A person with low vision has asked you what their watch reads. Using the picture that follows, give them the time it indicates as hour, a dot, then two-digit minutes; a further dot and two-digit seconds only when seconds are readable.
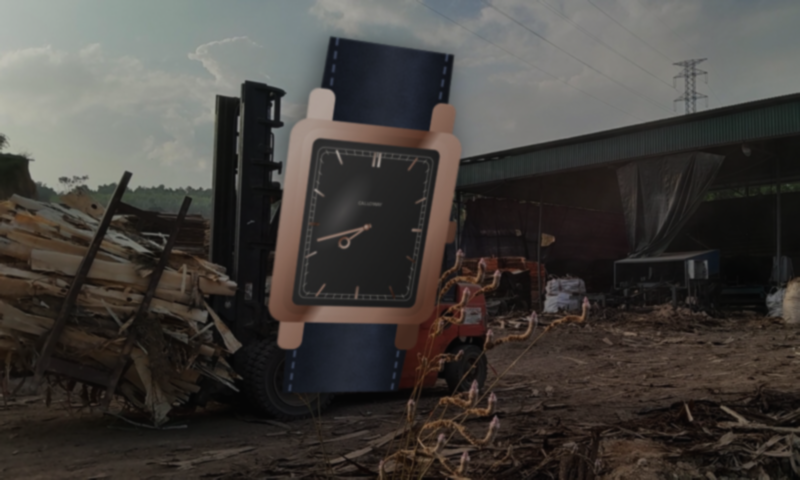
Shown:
7.42
